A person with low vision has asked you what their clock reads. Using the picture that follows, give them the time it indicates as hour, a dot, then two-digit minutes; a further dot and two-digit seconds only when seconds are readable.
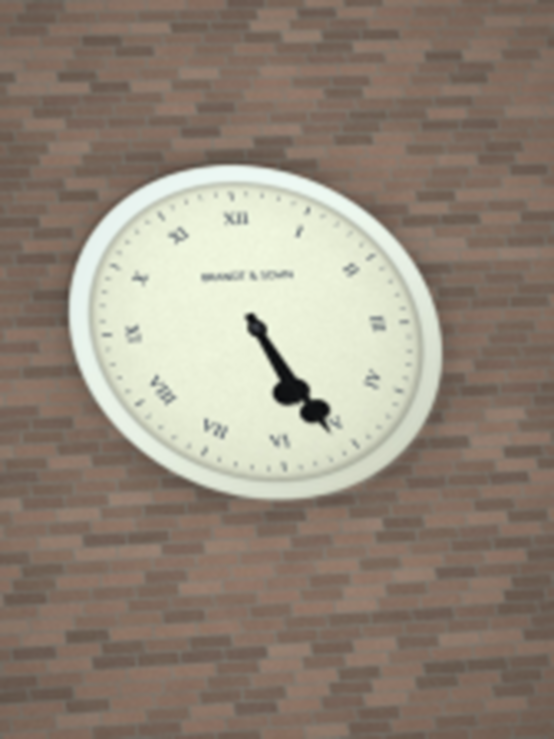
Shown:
5.26
